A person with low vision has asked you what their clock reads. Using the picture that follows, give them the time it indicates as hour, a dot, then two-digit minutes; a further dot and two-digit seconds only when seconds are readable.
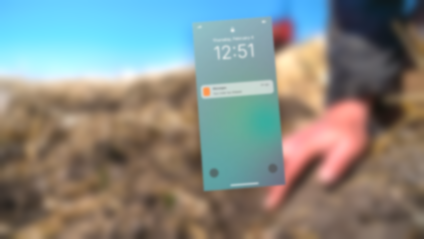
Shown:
12.51
